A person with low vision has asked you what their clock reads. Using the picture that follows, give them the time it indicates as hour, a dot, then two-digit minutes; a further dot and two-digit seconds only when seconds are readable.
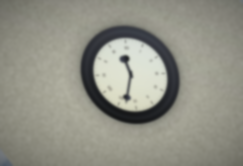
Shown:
11.33
